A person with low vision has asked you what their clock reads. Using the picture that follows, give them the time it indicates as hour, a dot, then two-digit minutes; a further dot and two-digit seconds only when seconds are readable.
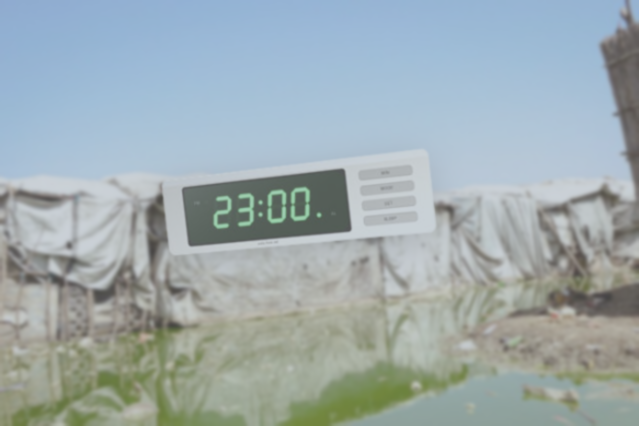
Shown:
23.00
